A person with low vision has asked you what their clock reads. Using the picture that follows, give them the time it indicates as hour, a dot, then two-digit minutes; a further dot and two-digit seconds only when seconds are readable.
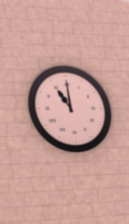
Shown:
11.00
